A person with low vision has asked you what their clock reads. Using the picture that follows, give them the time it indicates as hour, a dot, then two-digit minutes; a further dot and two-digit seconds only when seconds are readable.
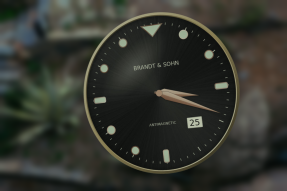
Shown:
3.19
